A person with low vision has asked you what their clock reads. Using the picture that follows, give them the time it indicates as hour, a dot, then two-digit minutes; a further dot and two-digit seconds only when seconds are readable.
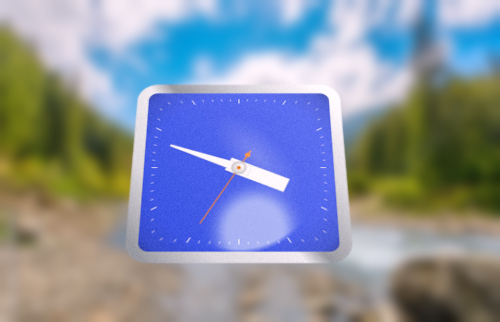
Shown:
3.48.35
